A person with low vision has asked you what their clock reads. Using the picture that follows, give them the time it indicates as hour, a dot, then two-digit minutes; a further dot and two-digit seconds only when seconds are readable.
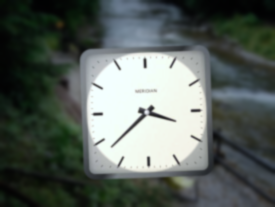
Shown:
3.38
